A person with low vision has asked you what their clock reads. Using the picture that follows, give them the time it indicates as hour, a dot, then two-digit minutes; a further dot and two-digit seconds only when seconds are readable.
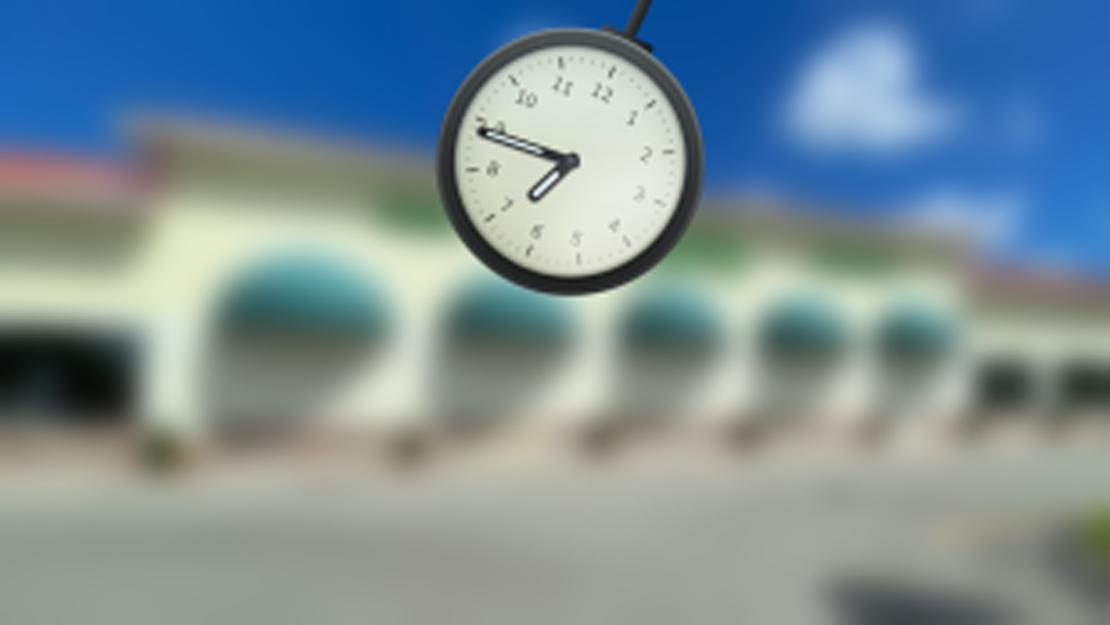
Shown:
6.44
